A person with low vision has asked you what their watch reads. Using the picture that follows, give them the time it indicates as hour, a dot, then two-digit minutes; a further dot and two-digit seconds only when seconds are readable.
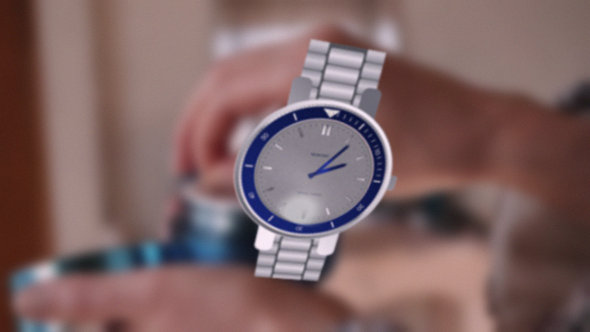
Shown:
2.06
